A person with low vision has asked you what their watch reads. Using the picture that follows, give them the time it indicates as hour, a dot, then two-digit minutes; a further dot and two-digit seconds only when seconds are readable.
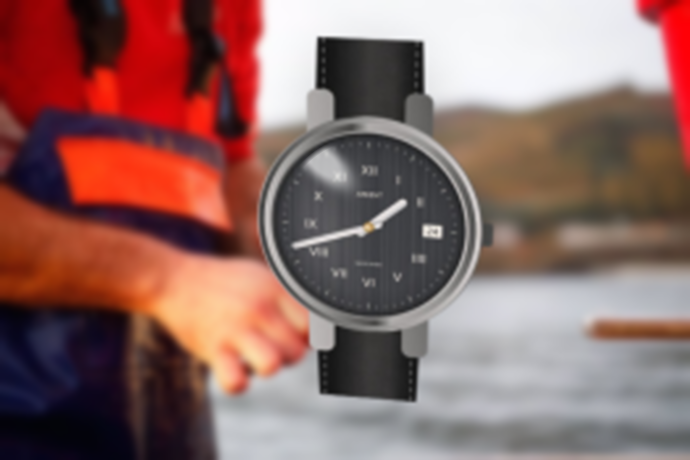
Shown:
1.42
